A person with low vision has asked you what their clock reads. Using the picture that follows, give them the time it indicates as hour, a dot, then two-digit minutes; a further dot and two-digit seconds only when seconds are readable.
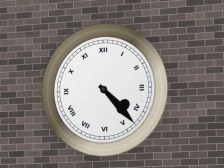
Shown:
4.23
